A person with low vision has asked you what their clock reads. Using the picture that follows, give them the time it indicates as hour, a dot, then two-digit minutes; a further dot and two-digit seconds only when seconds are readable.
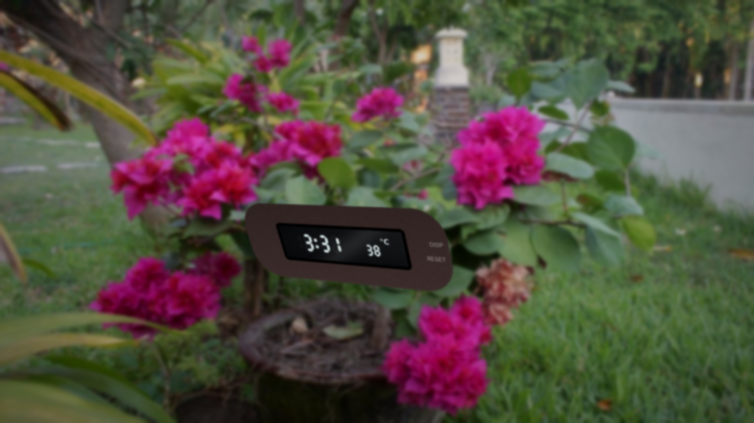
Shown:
3.31
